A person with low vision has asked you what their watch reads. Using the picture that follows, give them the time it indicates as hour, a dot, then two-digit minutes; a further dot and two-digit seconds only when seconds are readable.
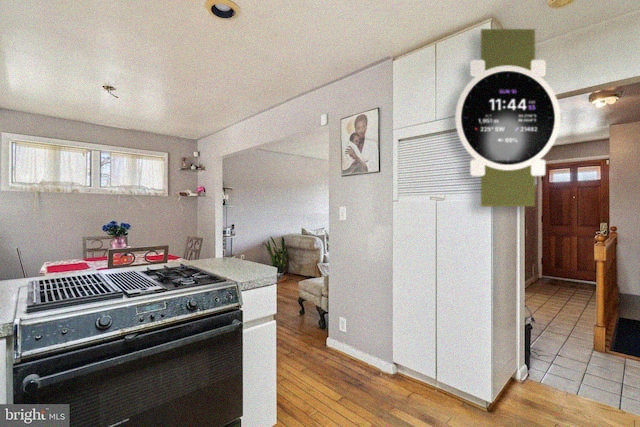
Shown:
11.44
